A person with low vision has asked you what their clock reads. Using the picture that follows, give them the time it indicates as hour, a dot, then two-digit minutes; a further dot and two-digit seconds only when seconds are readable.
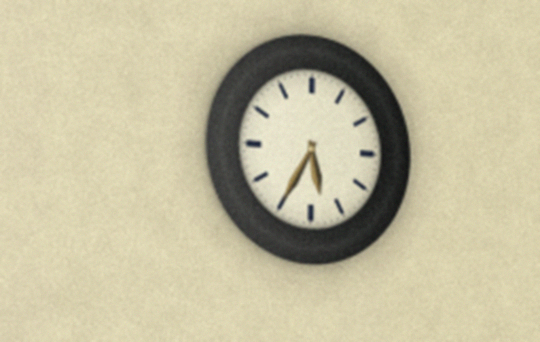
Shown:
5.35
